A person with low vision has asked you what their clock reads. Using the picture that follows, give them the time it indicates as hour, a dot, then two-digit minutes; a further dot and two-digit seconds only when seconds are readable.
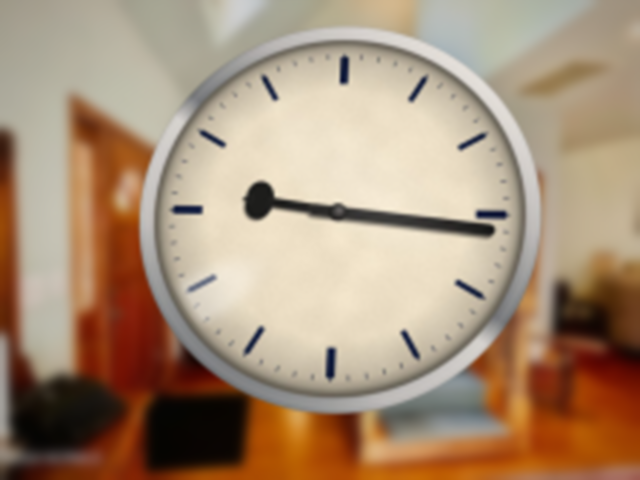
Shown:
9.16
